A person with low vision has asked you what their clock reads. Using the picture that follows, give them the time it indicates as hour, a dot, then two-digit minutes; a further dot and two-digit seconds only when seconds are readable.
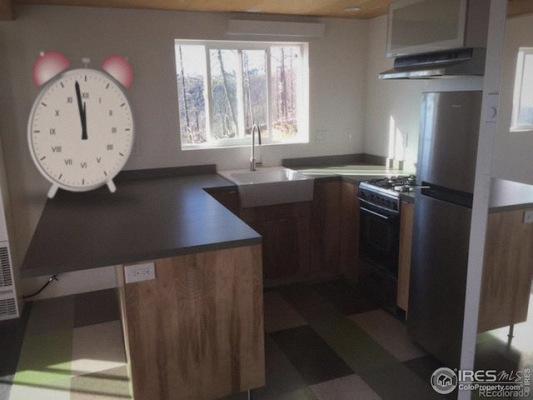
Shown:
11.58
